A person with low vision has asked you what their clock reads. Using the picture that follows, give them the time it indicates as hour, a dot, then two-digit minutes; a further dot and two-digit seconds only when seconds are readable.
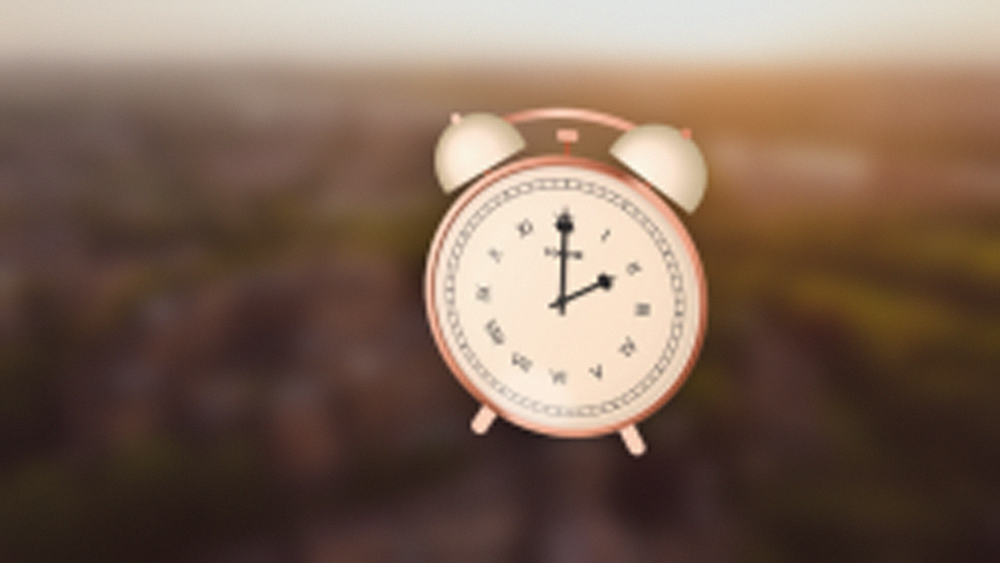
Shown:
2.00
